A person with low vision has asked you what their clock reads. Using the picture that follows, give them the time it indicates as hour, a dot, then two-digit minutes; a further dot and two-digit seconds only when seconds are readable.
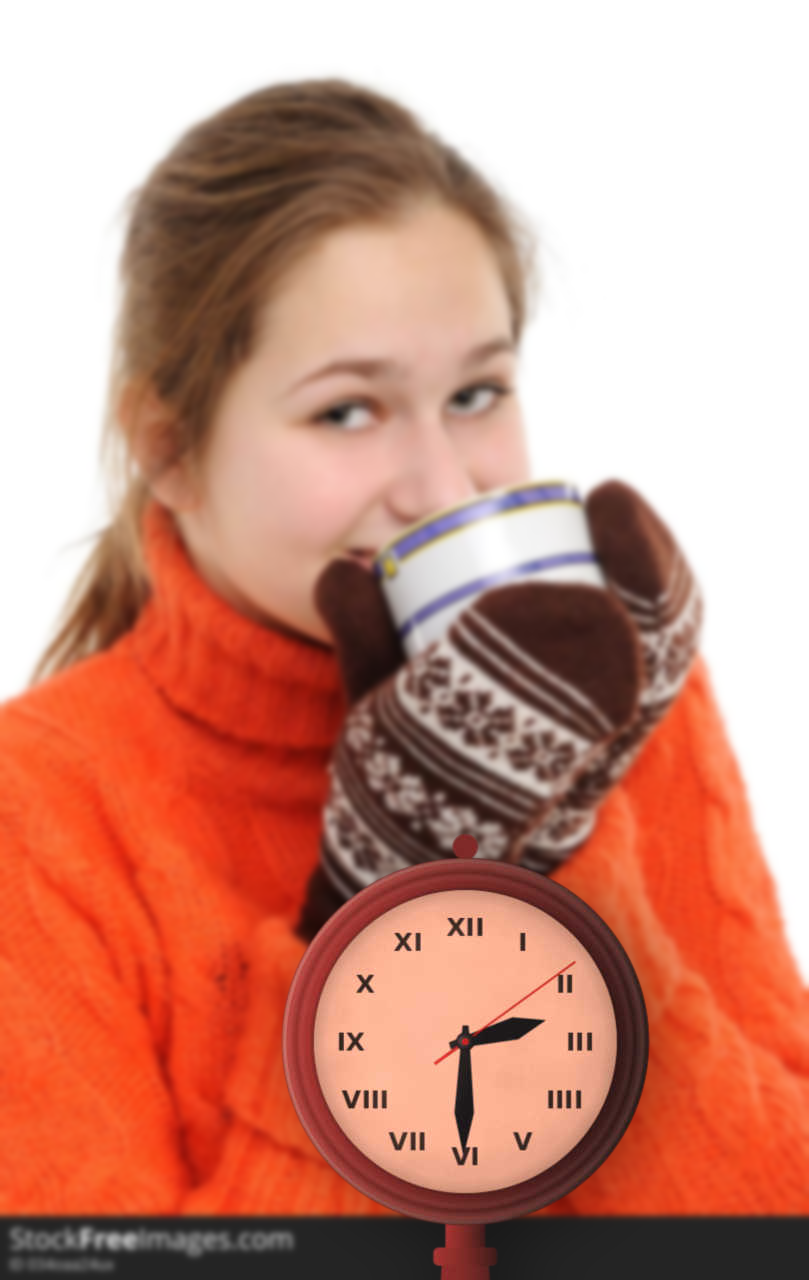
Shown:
2.30.09
